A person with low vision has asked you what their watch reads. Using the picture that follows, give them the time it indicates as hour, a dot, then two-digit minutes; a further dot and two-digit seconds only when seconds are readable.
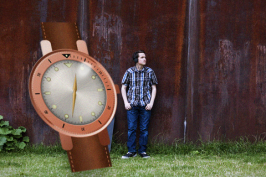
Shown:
12.33
